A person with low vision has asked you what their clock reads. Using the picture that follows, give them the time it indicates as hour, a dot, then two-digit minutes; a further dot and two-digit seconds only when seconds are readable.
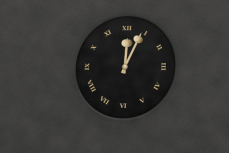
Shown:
12.04
